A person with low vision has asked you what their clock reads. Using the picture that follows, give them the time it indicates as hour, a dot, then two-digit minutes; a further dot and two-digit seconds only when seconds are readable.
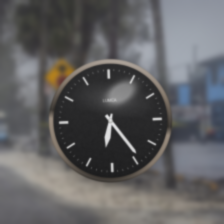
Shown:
6.24
